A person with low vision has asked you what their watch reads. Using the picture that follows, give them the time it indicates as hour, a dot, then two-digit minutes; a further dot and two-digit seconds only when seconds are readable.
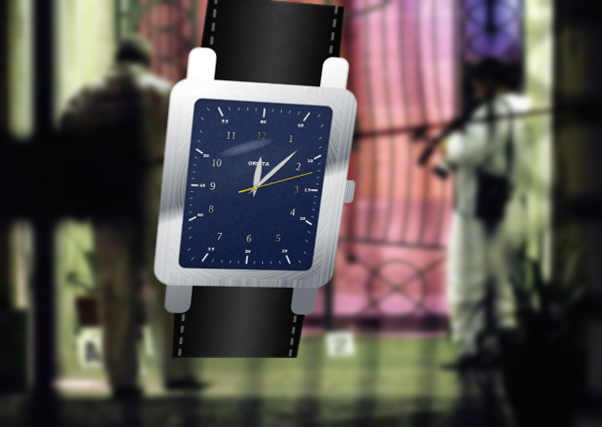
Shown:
12.07.12
